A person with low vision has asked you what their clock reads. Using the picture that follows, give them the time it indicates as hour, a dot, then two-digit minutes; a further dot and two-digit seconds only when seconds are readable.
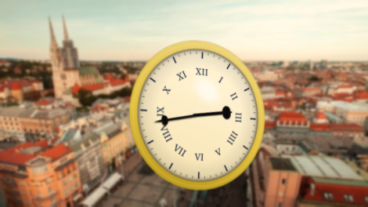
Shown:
2.43
